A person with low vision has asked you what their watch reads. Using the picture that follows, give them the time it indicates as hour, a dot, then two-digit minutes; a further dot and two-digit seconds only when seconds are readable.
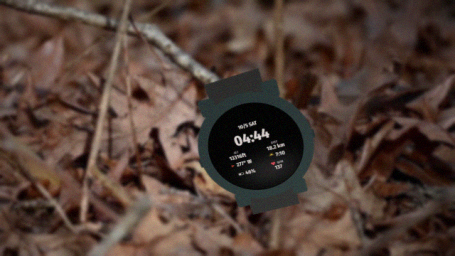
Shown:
4.44
